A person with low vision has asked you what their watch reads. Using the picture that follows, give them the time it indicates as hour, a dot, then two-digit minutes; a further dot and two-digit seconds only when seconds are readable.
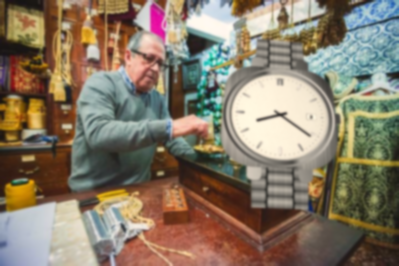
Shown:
8.21
